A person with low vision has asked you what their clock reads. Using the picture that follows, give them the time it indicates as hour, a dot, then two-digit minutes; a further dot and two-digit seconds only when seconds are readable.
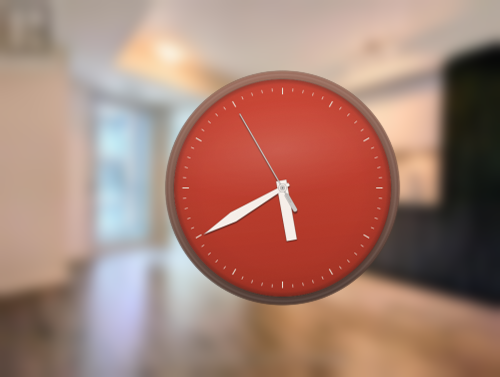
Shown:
5.39.55
